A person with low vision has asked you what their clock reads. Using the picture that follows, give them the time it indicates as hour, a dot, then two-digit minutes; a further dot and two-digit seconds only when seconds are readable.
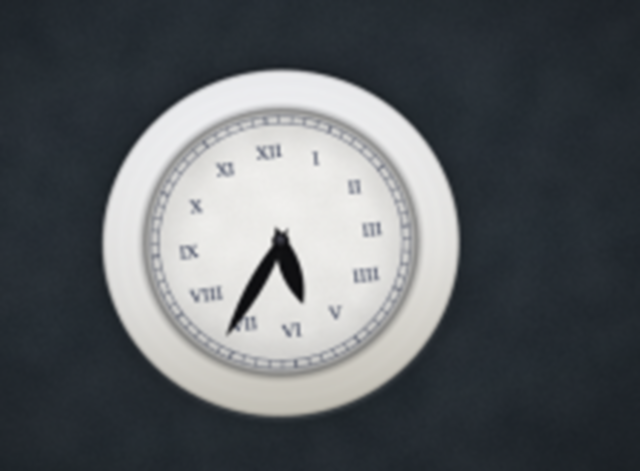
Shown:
5.36
